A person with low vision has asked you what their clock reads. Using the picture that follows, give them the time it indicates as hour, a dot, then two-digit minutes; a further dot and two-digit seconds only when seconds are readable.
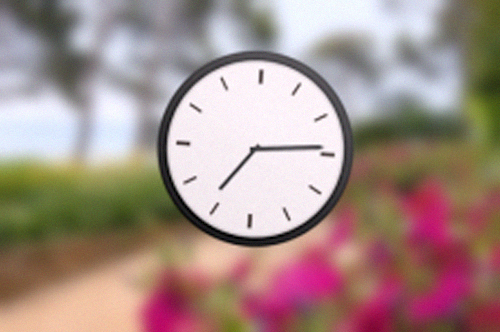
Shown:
7.14
